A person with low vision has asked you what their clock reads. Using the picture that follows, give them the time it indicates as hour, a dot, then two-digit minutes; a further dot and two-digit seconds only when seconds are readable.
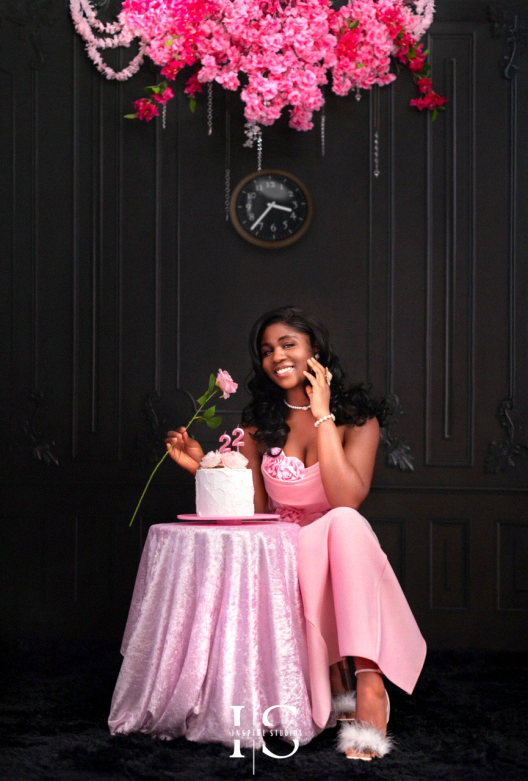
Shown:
3.37
